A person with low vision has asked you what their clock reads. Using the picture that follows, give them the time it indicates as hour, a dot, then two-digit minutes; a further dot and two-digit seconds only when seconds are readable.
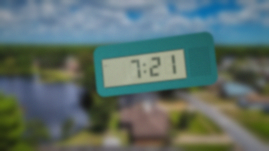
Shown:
7.21
